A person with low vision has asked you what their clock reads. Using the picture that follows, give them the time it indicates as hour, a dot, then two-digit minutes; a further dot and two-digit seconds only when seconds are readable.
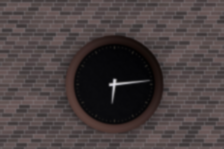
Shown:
6.14
